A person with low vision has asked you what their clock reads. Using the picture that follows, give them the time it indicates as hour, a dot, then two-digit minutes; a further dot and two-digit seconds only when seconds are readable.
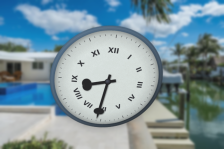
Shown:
8.31
